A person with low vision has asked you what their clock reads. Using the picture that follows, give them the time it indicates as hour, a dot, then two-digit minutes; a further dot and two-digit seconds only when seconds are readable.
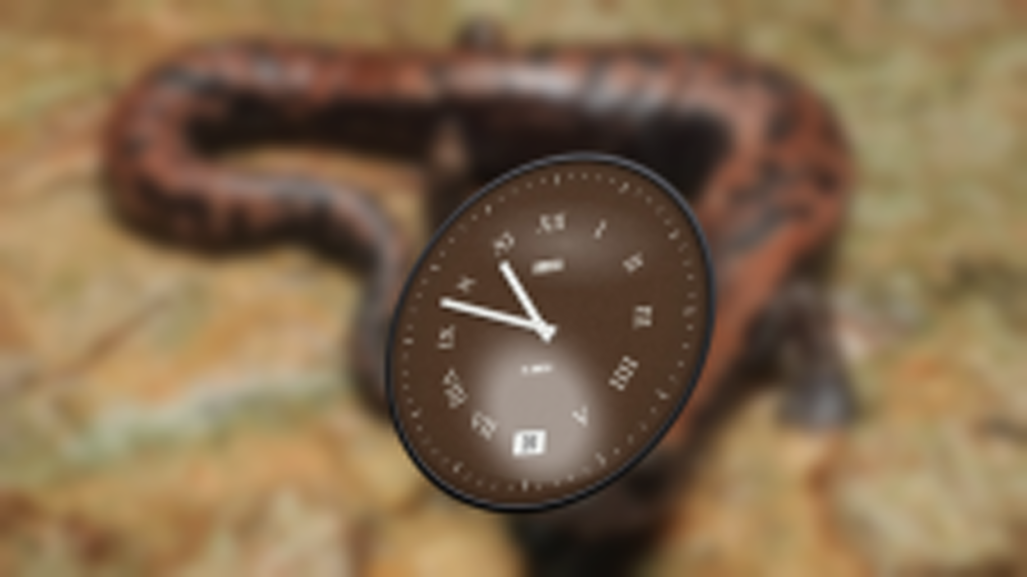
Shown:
10.48
